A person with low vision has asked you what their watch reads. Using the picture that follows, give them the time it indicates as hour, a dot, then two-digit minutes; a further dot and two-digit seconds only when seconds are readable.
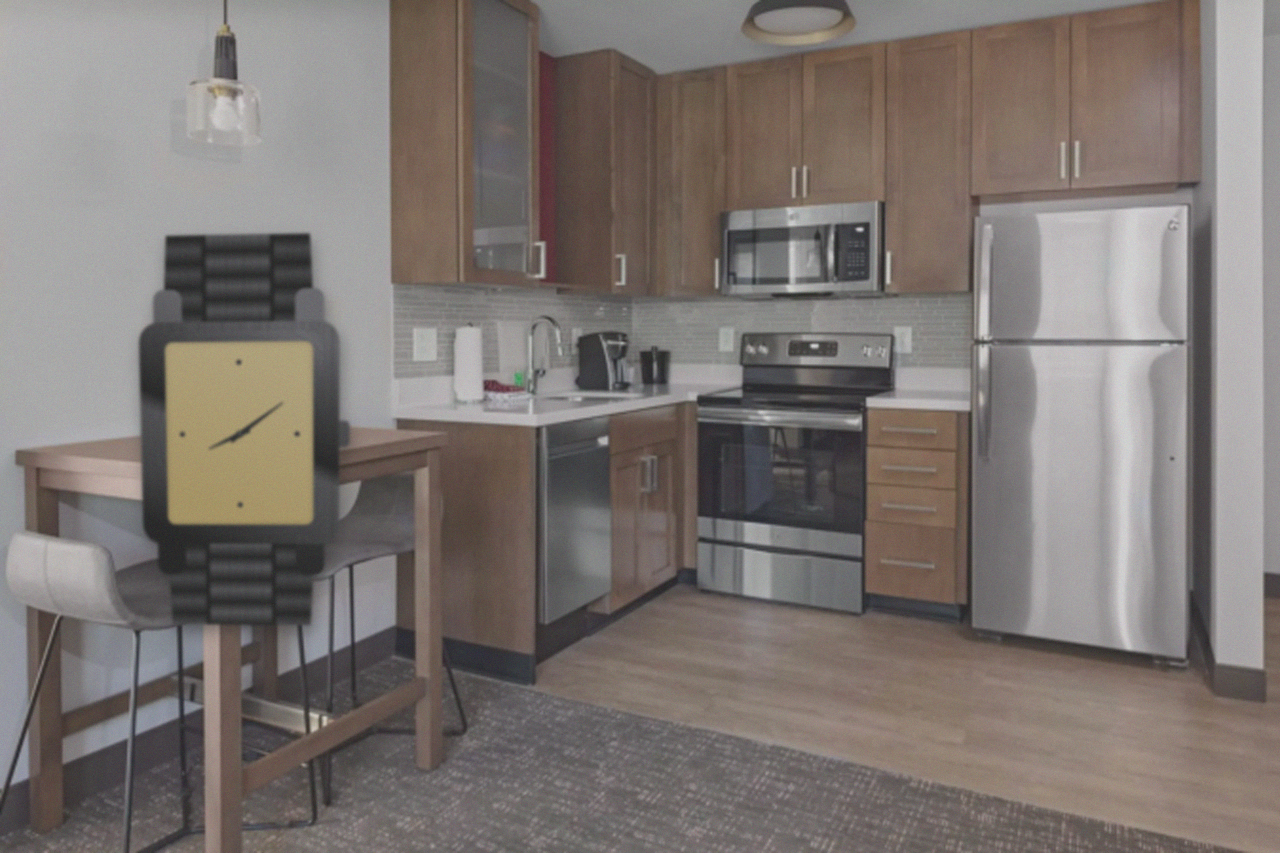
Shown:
8.09
